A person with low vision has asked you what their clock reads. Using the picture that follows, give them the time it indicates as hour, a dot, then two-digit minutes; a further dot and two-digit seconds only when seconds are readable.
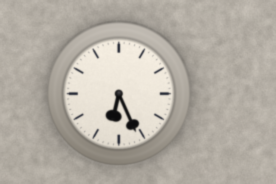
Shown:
6.26
